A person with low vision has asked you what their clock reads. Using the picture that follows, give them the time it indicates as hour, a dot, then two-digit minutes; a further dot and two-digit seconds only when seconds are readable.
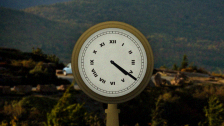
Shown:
4.21
